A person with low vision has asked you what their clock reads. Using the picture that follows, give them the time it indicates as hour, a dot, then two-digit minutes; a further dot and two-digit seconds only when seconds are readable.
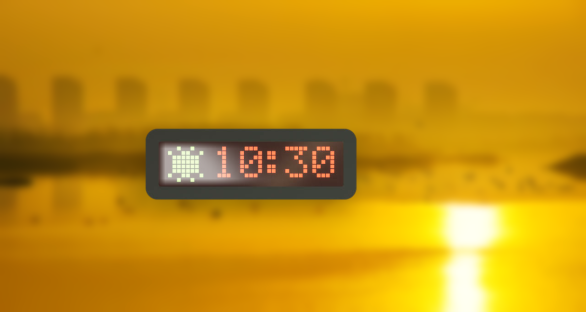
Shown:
10.30
